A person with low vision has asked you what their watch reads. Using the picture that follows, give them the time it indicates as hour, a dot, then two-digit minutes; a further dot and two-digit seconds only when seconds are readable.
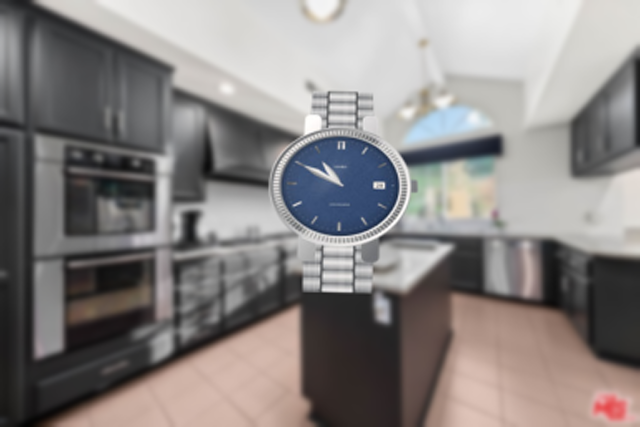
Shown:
10.50
